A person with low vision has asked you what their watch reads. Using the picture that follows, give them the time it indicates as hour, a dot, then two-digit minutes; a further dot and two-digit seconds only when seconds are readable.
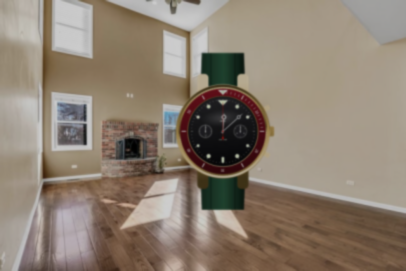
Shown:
12.08
